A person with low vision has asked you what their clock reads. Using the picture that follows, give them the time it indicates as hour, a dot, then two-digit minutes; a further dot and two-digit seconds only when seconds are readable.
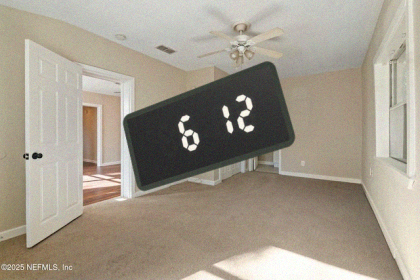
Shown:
6.12
